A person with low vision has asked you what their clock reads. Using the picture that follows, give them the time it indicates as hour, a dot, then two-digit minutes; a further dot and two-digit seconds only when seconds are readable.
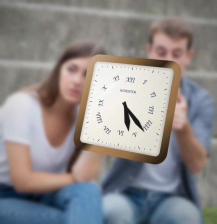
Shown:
5.22
